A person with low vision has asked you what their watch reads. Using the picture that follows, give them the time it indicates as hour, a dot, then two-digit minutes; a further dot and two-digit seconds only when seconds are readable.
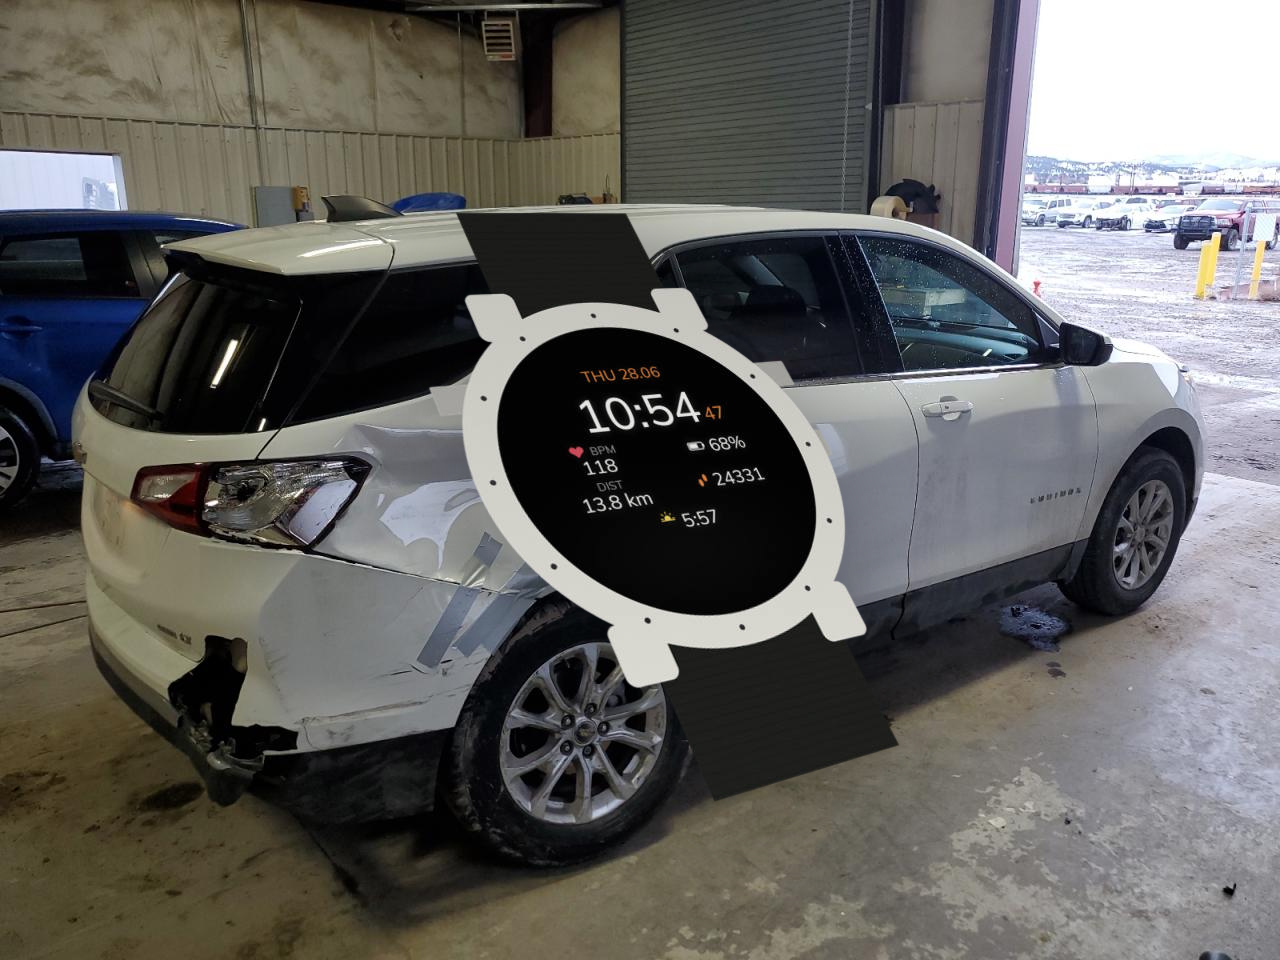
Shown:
10.54.47
